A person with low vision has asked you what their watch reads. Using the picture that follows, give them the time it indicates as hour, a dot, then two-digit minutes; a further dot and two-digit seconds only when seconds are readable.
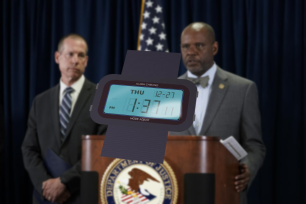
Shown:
1.37.11
